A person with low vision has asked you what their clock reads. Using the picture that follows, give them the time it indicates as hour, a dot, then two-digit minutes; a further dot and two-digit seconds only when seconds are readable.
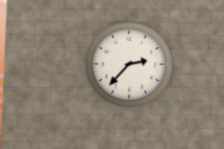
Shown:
2.37
